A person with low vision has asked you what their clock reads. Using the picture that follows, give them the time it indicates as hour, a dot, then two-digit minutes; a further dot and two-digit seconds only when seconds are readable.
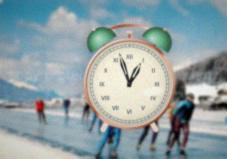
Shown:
12.57
